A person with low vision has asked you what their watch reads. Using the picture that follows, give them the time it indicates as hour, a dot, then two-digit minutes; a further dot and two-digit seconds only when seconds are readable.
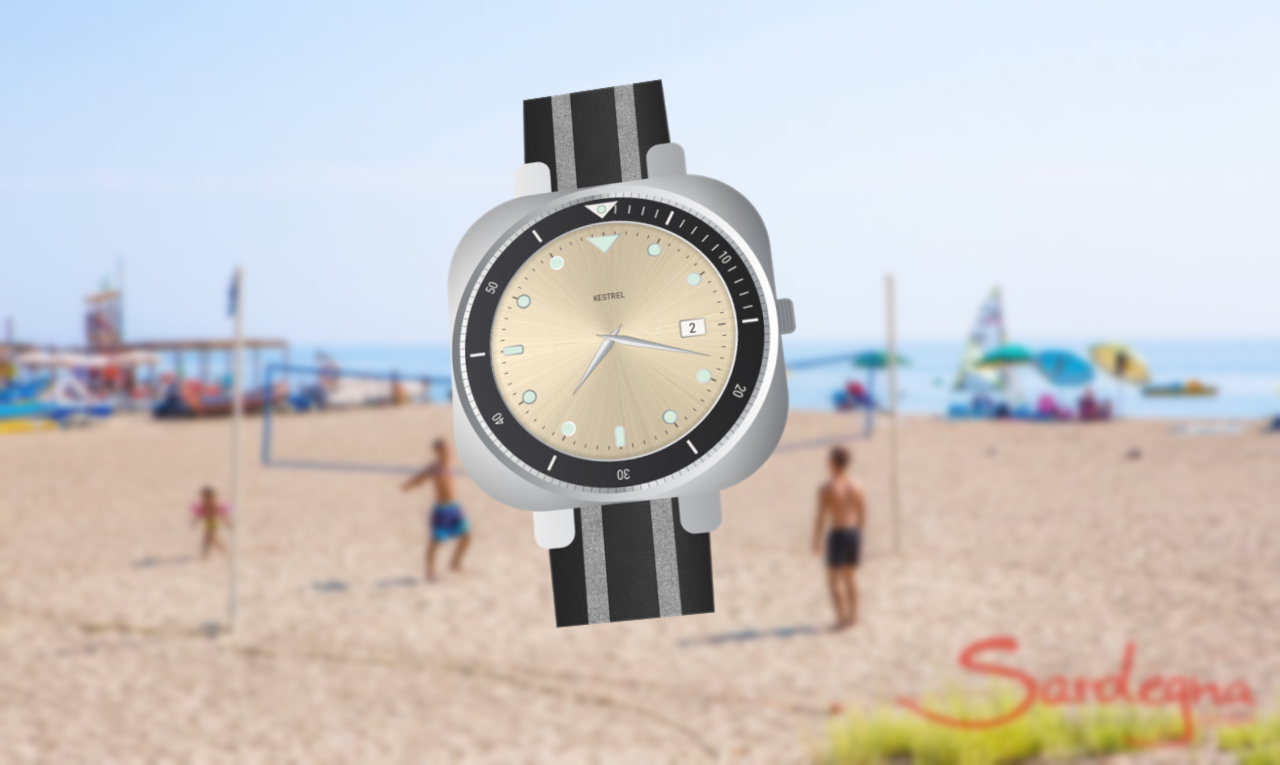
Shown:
7.18
